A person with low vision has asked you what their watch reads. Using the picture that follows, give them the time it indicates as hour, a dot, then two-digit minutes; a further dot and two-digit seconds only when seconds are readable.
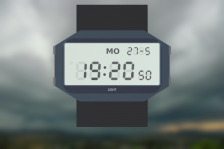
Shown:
19.20.50
